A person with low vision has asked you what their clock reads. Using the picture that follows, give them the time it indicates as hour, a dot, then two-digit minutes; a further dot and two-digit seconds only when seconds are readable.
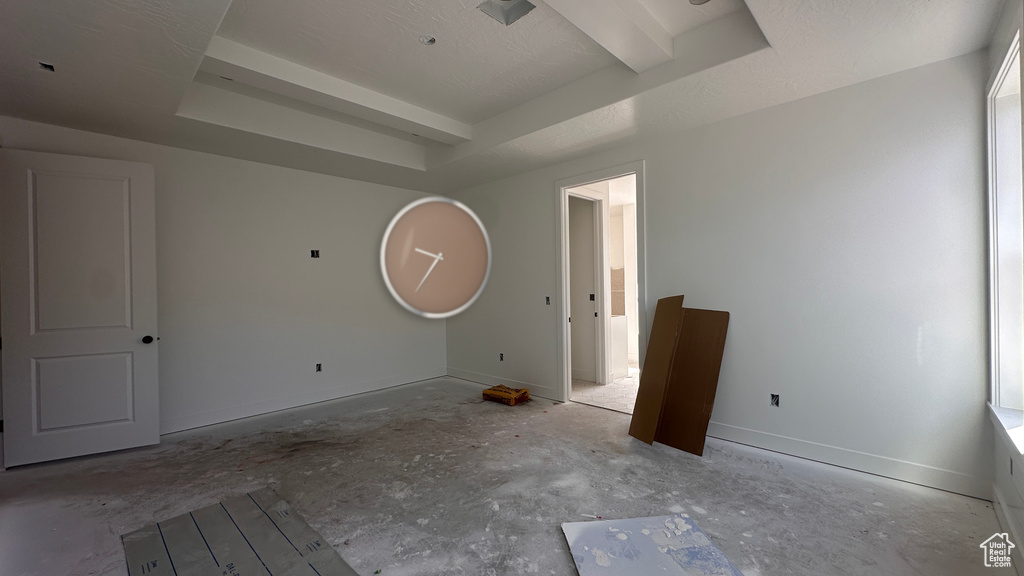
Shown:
9.36
